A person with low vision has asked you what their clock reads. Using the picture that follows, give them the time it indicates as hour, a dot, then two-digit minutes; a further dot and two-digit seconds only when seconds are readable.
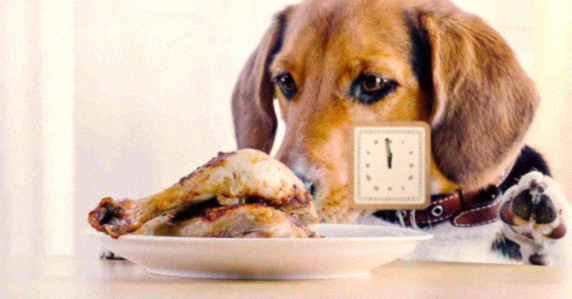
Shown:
11.59
